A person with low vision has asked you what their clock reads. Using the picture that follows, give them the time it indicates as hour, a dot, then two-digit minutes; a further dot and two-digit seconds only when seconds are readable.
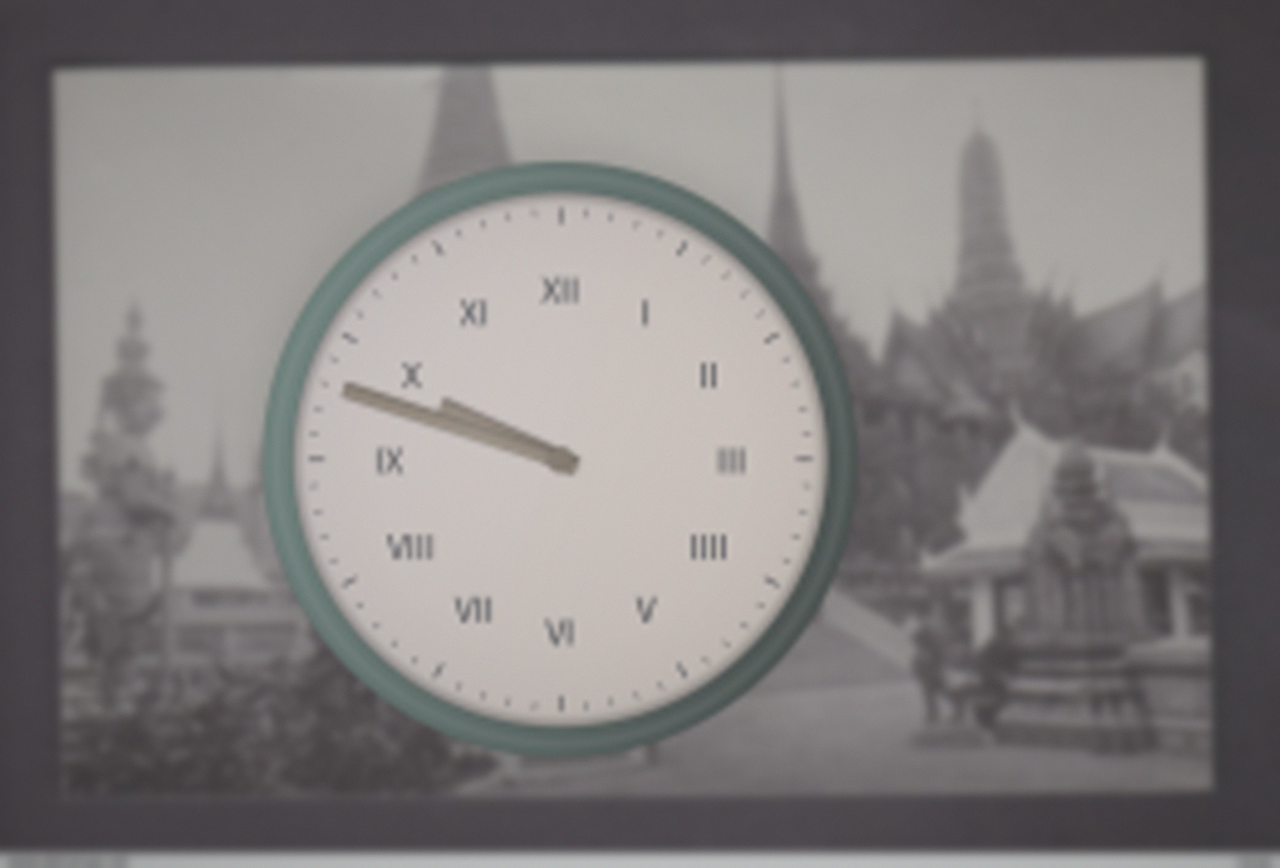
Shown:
9.48
